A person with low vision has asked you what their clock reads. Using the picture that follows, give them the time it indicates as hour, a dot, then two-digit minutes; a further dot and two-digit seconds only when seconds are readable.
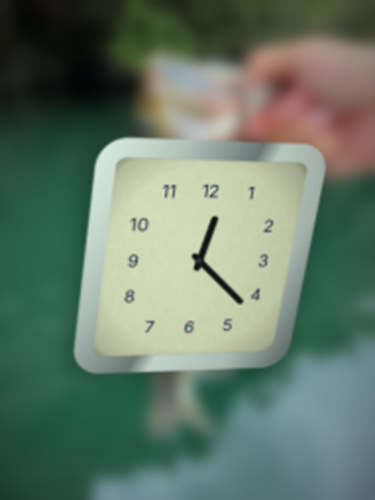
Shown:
12.22
